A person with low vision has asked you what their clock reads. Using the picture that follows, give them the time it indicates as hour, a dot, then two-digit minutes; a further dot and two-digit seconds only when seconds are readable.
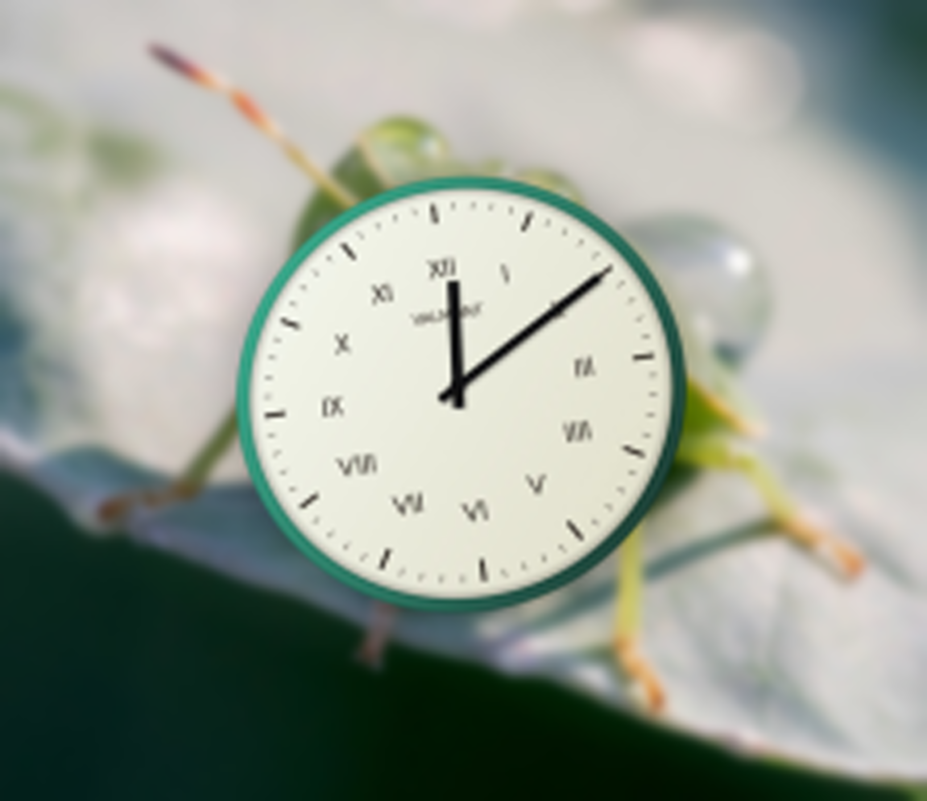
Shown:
12.10
